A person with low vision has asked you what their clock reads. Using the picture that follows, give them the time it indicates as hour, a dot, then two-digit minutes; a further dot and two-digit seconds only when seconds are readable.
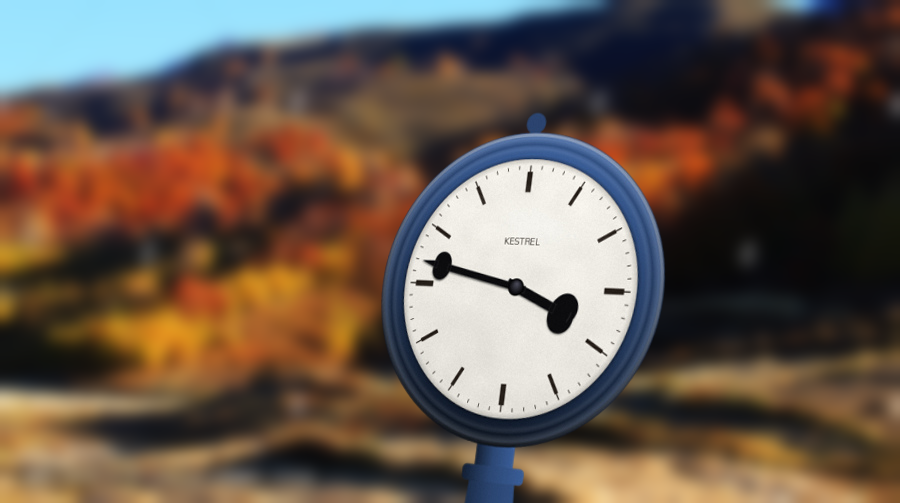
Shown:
3.47
